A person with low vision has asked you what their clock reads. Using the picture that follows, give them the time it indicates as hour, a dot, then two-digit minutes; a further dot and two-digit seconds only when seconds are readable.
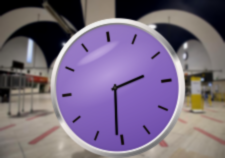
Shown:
2.31
